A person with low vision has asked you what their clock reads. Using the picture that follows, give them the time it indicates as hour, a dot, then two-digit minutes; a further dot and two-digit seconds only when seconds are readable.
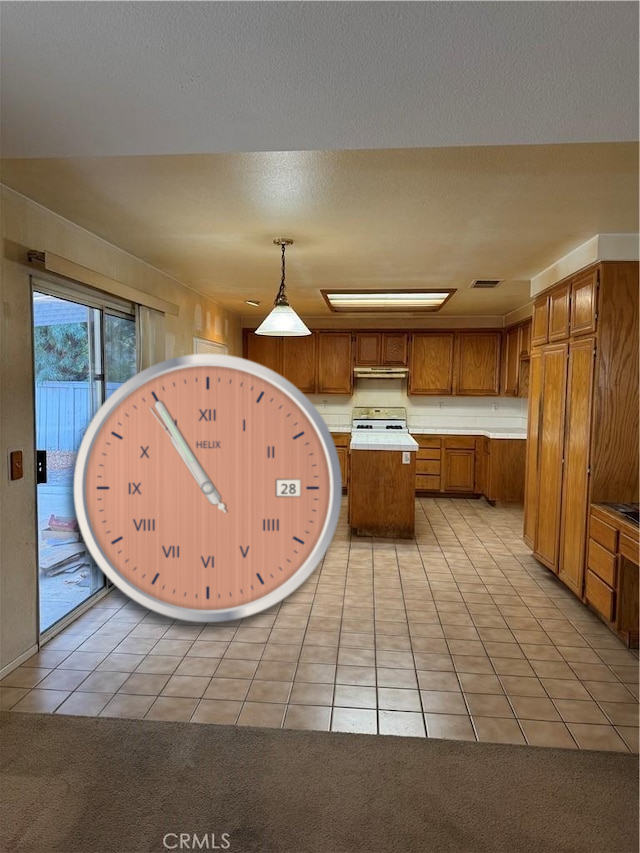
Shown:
10.54.54
